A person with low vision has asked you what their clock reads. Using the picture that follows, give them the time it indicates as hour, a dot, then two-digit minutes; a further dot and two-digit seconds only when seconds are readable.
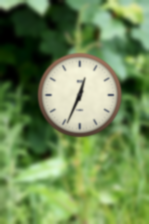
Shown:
12.34
